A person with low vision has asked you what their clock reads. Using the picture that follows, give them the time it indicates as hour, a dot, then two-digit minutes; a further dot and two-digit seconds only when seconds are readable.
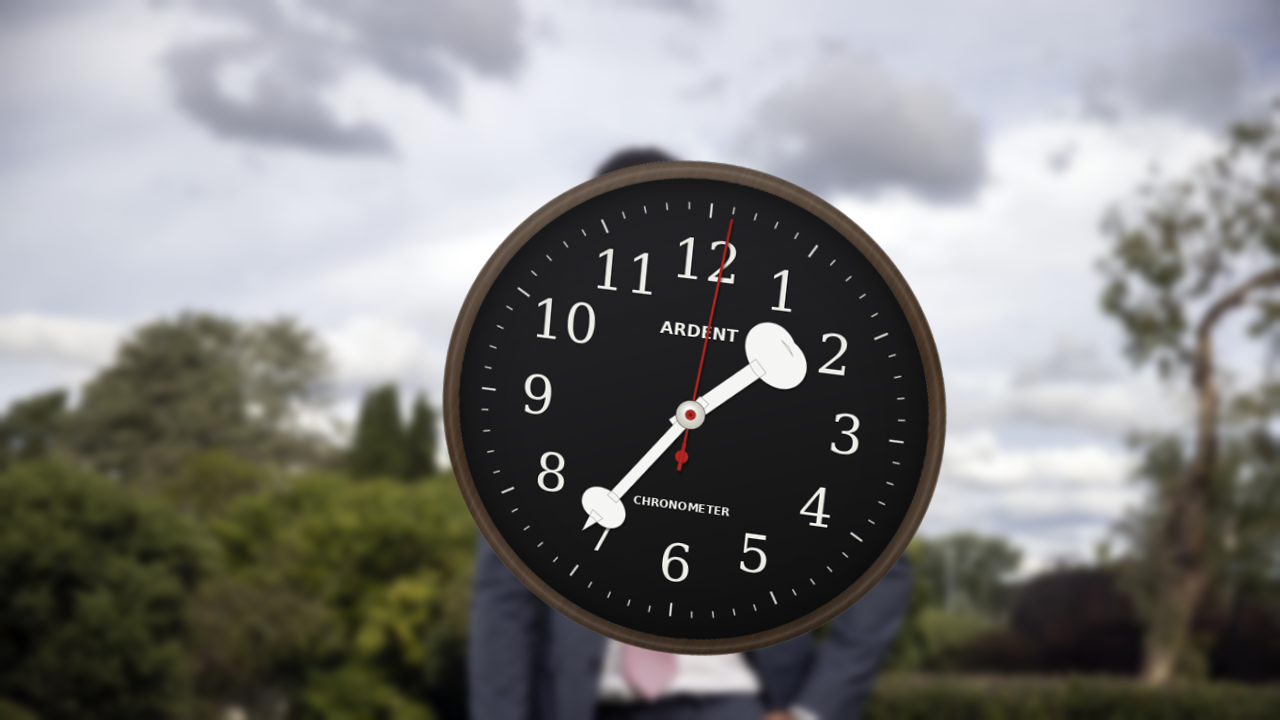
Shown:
1.36.01
